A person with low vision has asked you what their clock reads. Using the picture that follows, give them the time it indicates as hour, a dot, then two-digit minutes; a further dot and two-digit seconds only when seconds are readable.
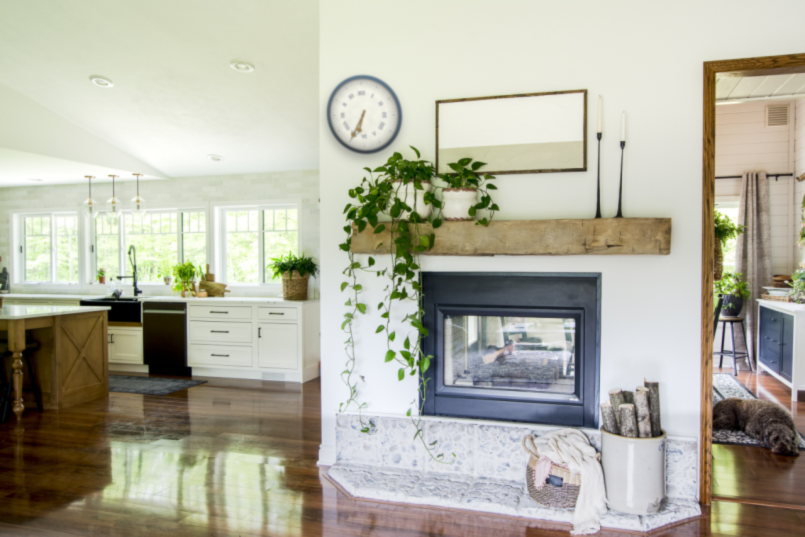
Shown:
6.35
